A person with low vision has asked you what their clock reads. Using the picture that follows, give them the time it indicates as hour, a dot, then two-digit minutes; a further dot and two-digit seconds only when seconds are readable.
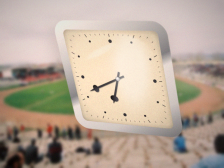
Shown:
6.41
